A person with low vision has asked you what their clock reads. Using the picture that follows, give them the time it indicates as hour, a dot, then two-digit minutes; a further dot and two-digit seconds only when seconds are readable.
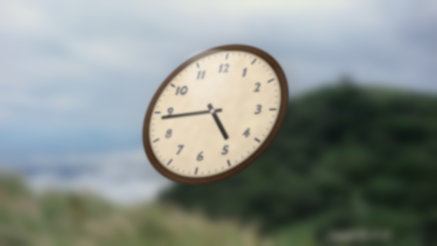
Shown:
4.44
